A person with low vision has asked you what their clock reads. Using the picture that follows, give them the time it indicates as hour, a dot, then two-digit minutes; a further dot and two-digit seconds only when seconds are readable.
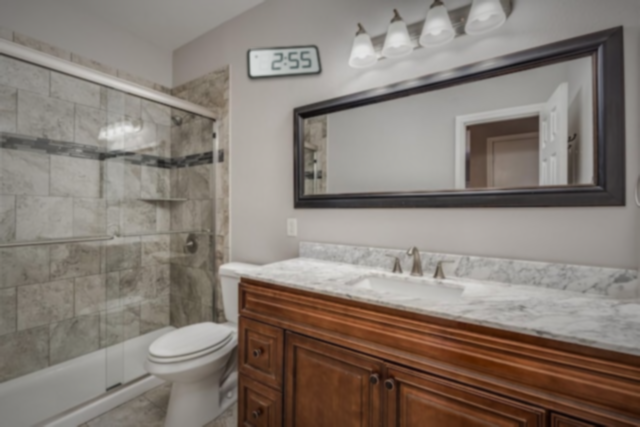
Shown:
2.55
